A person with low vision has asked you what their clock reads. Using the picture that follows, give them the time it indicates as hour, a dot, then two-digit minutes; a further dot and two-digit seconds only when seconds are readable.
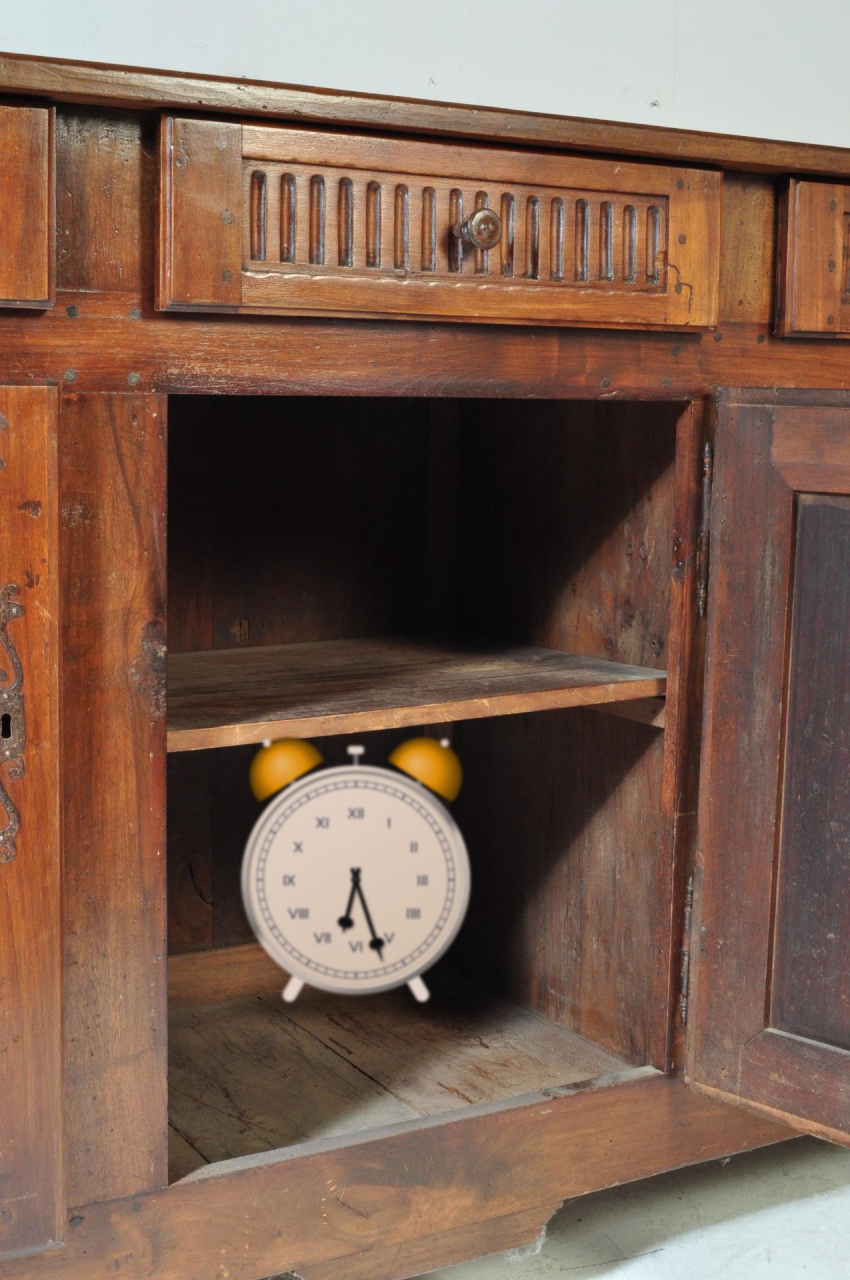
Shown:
6.27
